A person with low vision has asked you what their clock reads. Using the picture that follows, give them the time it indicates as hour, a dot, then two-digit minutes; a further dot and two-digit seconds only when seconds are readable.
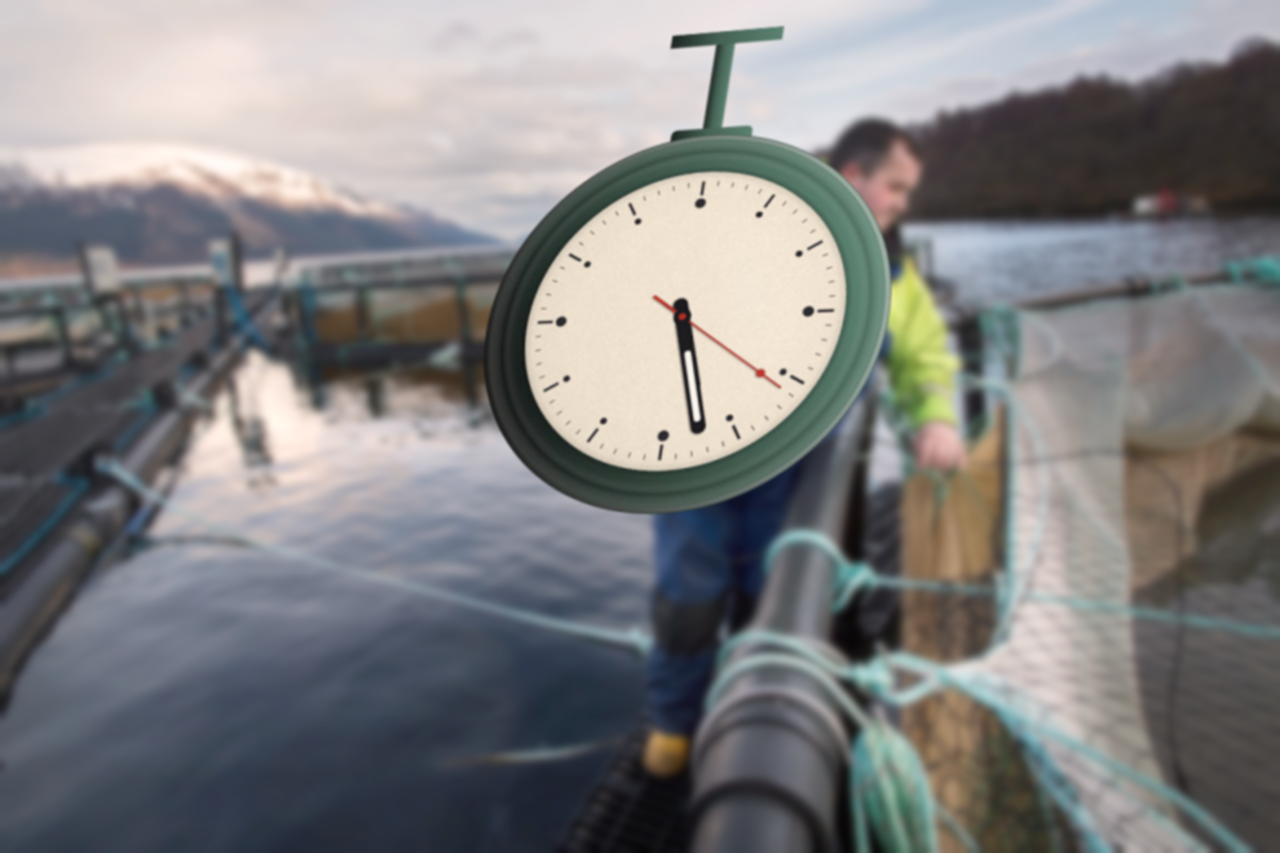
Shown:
5.27.21
